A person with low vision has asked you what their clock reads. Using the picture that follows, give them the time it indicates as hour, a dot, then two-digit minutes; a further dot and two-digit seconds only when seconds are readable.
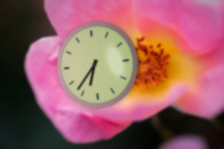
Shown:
6.37
